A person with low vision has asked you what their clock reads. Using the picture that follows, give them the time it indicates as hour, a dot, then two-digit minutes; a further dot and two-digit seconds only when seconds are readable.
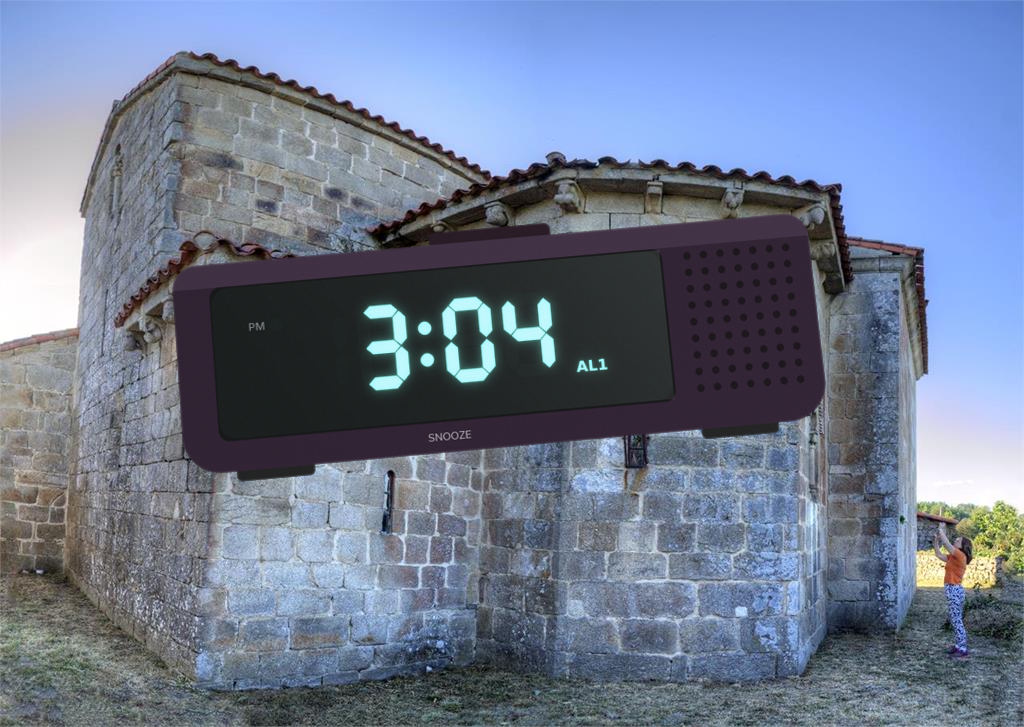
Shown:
3.04
